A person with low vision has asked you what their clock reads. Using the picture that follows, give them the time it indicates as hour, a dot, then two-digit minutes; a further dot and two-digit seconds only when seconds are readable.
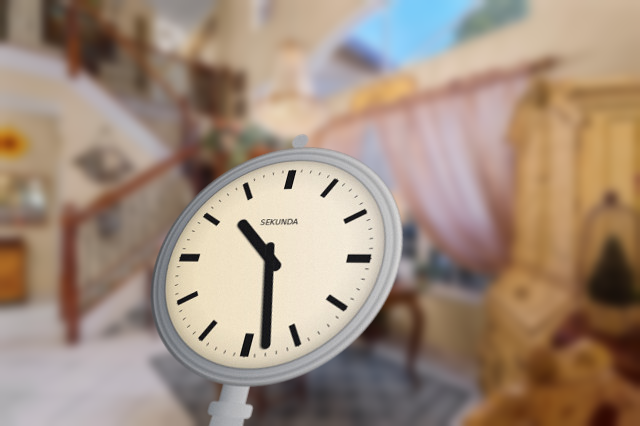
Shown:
10.28
